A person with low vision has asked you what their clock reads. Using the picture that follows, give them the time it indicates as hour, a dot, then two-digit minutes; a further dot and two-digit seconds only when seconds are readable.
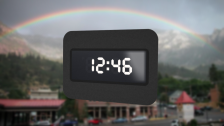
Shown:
12.46
